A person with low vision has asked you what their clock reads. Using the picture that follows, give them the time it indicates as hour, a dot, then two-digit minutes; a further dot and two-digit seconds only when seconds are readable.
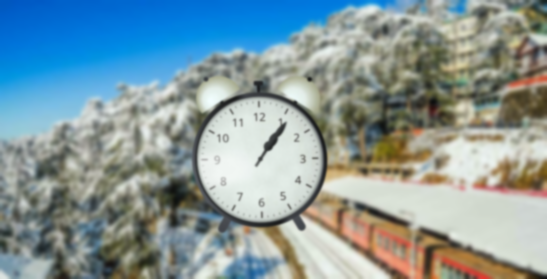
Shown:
1.06
